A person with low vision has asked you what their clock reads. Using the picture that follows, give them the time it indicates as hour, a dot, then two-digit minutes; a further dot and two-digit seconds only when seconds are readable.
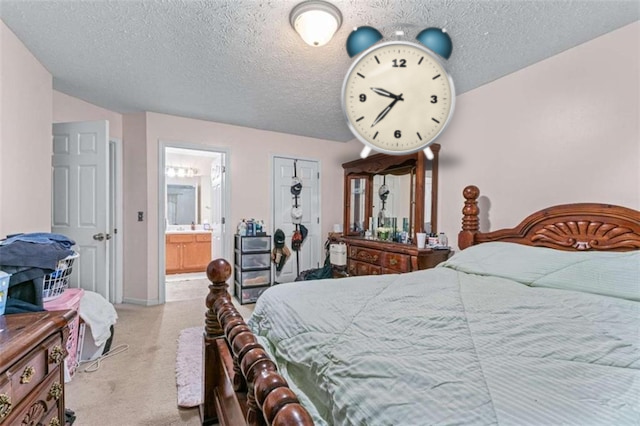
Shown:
9.37
